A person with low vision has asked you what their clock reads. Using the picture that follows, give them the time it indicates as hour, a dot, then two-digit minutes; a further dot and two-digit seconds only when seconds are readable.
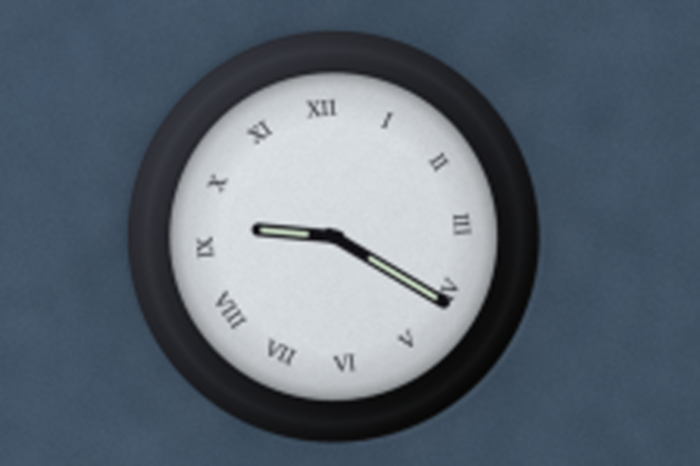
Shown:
9.21
